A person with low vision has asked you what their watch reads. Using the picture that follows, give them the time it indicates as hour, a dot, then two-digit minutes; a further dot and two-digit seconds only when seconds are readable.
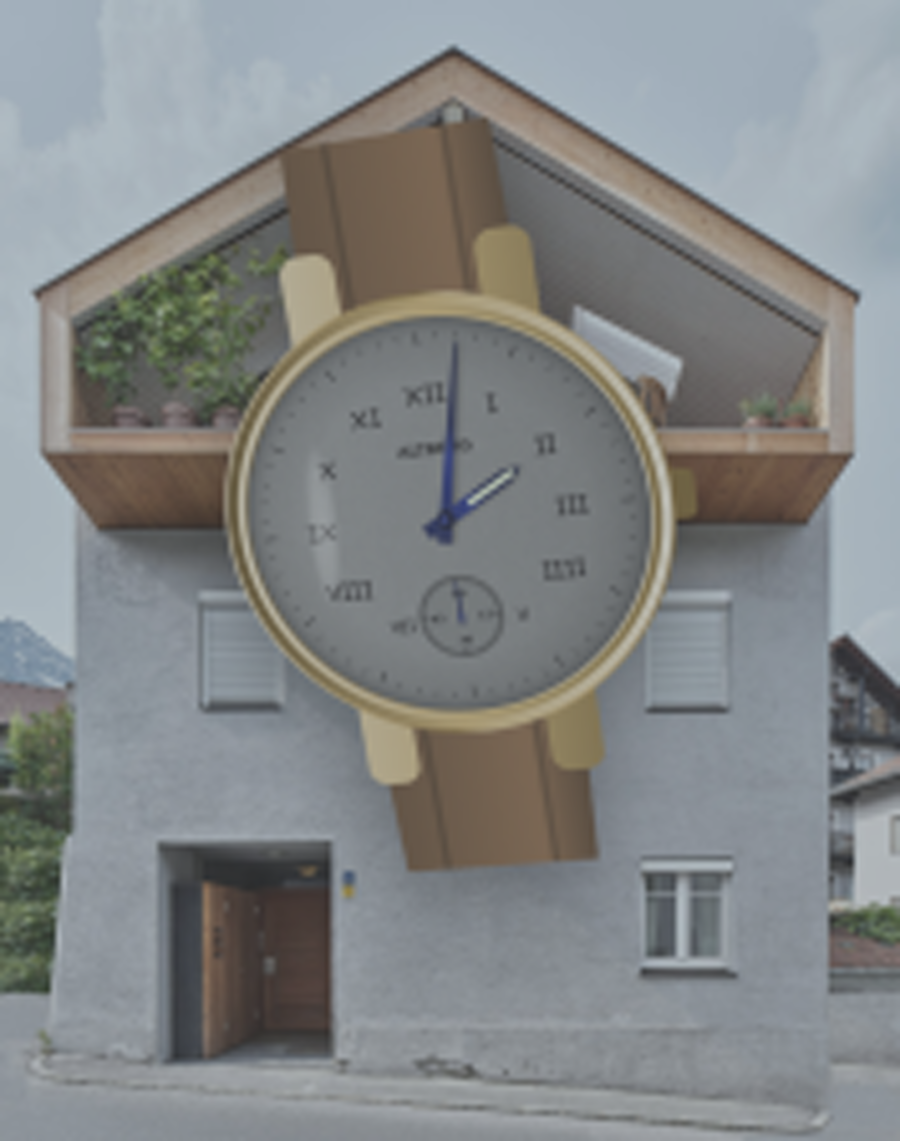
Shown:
2.02
